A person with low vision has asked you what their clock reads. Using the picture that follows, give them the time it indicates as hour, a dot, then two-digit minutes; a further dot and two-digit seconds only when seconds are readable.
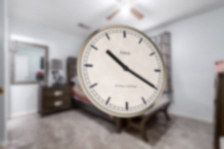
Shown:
10.20
